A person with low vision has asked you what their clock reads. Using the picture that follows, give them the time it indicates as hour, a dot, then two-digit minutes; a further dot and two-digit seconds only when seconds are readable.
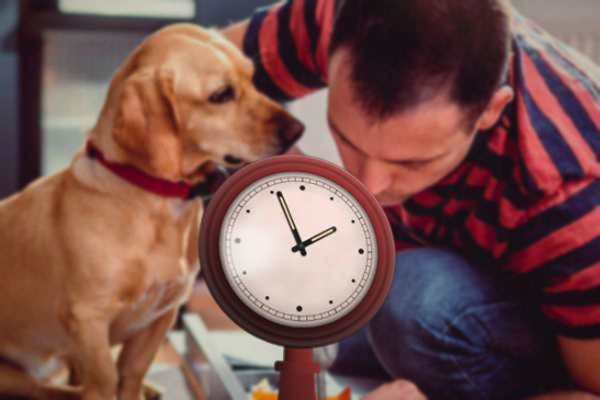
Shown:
1.56
